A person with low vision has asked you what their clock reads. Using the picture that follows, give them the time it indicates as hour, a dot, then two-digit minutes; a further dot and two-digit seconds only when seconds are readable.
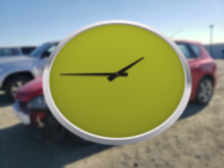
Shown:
1.45
